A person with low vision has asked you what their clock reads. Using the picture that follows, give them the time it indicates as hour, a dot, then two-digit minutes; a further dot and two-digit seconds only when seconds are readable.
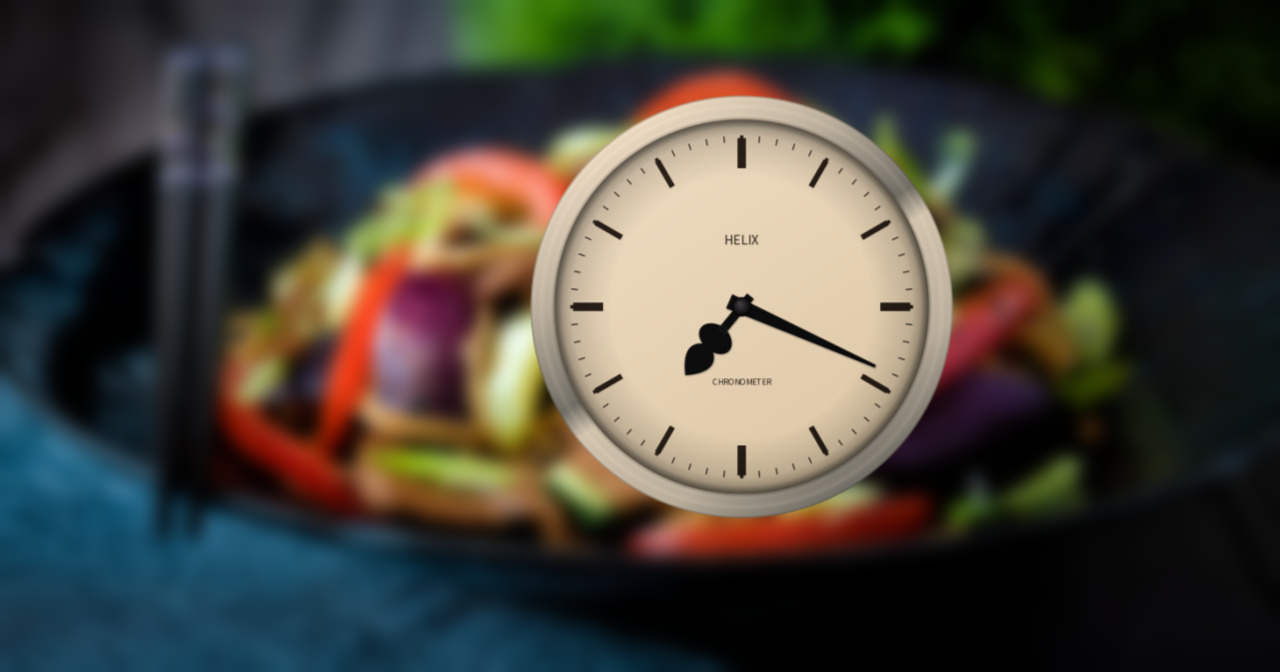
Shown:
7.19
